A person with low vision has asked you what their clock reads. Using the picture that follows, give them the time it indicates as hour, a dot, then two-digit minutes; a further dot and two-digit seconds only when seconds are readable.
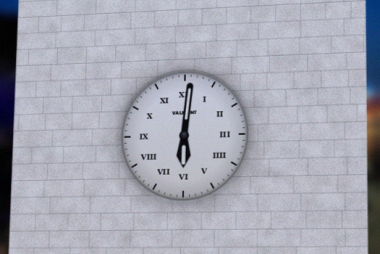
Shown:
6.01
